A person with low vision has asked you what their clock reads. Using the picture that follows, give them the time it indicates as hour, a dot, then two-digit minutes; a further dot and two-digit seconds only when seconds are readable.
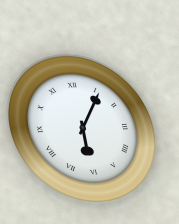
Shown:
6.06
